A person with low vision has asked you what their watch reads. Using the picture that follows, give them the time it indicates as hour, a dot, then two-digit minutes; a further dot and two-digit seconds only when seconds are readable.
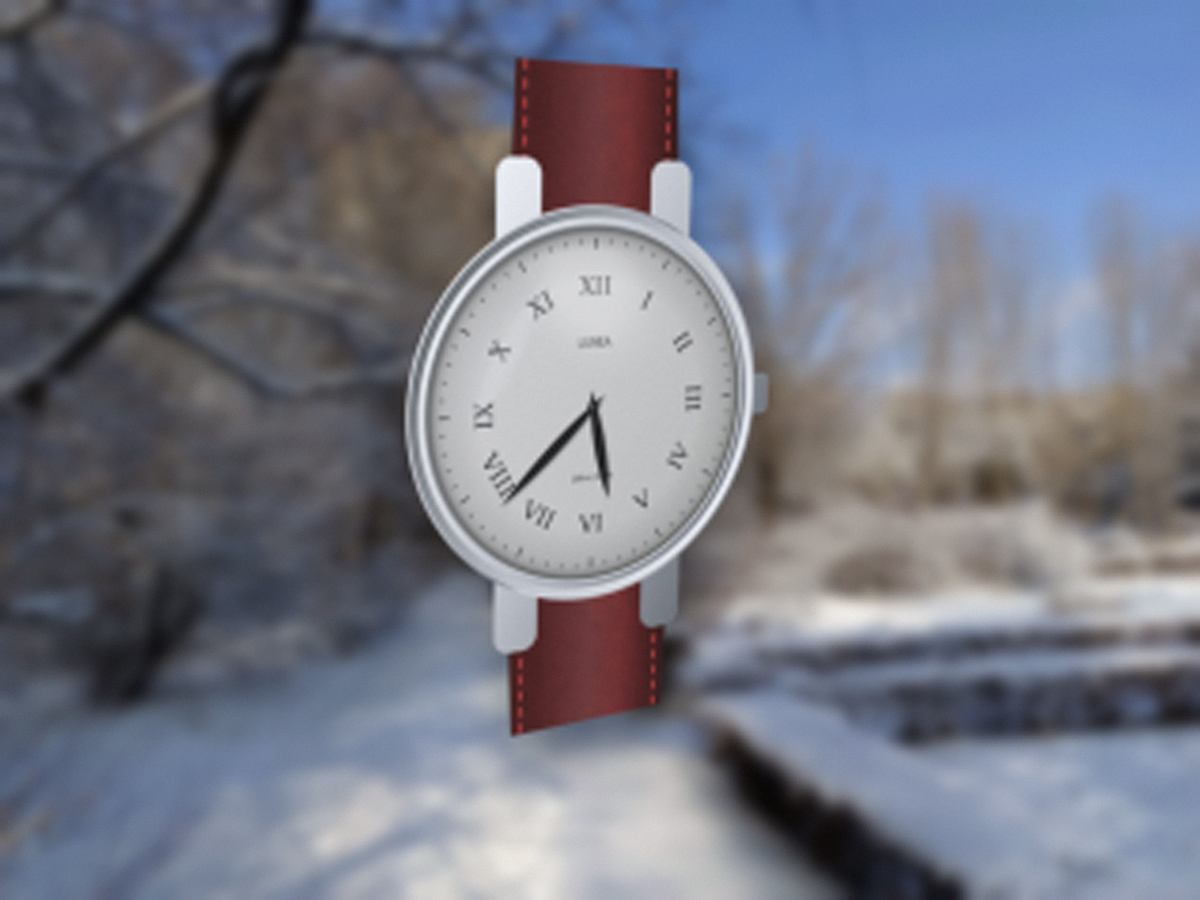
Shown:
5.38
